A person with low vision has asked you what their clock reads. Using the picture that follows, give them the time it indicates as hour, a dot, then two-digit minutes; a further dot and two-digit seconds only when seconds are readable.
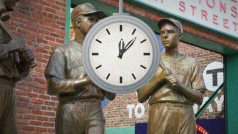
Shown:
12.07
